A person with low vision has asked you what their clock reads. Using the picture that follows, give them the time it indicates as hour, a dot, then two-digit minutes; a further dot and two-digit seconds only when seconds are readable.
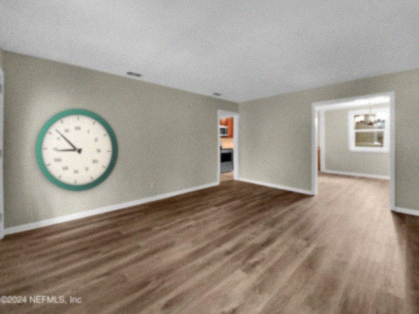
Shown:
8.52
